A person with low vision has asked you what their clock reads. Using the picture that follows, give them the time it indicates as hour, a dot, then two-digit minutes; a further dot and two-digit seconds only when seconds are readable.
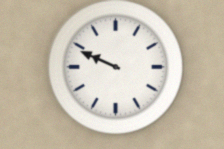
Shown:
9.49
